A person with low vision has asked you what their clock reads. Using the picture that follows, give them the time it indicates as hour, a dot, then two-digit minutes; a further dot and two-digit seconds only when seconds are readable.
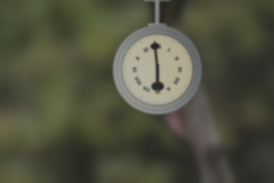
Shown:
5.59
